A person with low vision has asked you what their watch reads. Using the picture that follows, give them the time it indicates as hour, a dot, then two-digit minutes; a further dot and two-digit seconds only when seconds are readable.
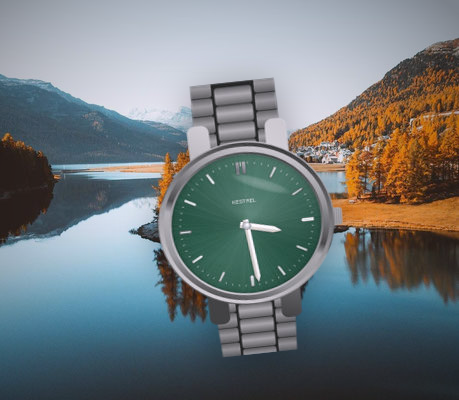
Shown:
3.29
